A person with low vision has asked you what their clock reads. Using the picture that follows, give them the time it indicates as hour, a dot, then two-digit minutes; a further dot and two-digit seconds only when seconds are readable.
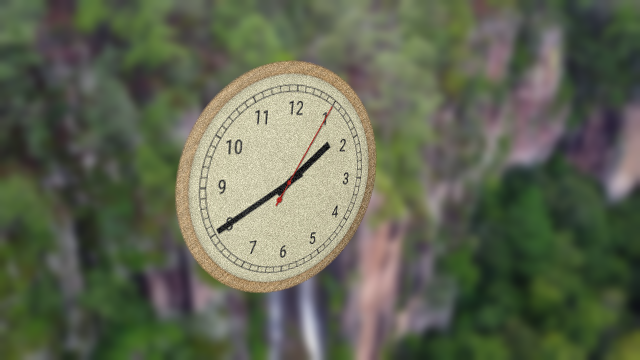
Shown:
1.40.05
